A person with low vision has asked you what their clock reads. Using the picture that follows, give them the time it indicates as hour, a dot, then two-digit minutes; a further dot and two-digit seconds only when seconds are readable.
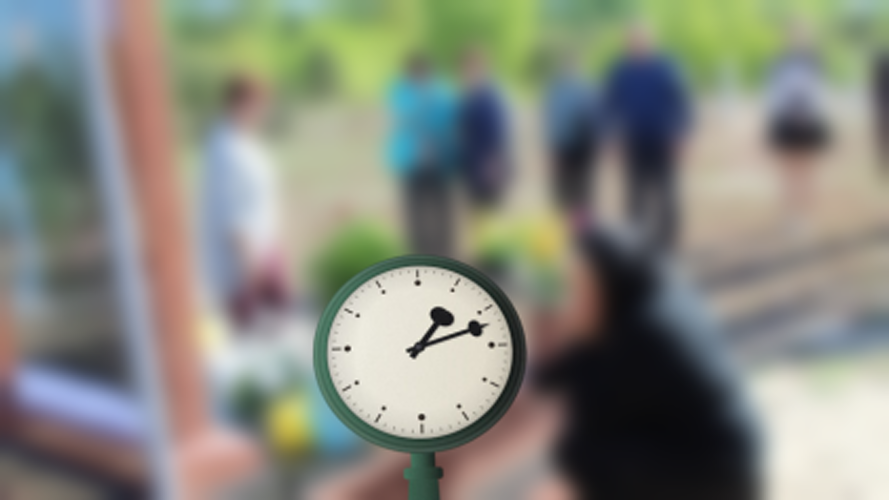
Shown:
1.12
